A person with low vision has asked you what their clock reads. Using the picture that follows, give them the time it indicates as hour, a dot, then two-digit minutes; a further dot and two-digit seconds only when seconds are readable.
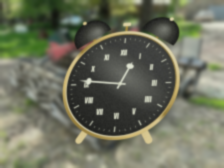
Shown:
12.46
